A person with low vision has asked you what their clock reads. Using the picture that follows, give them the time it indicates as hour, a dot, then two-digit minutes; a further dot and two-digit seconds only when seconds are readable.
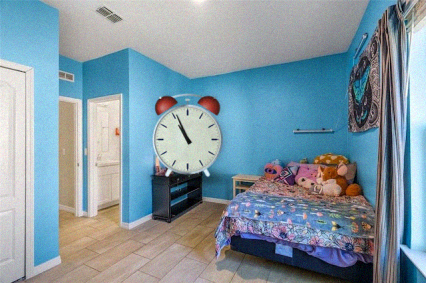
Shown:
10.56
